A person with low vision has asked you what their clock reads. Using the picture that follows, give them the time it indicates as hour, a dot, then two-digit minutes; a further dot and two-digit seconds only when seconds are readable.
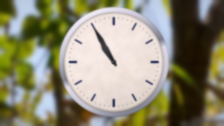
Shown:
10.55
